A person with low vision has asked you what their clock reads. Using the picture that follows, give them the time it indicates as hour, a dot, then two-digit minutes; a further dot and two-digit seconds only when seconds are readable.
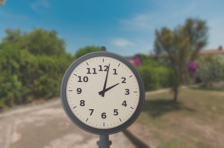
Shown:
2.02
